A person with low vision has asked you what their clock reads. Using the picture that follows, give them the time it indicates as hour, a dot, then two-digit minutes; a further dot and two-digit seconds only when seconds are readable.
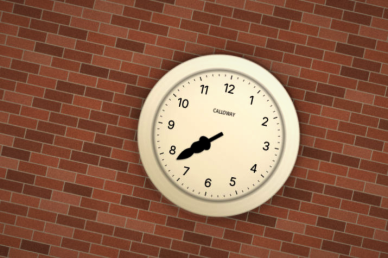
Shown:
7.38
